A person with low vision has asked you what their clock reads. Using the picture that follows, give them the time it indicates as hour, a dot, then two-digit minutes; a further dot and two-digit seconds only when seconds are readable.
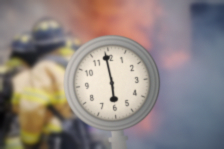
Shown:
5.59
